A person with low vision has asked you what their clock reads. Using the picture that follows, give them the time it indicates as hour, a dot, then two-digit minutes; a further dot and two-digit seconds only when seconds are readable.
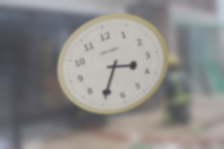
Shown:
3.35
